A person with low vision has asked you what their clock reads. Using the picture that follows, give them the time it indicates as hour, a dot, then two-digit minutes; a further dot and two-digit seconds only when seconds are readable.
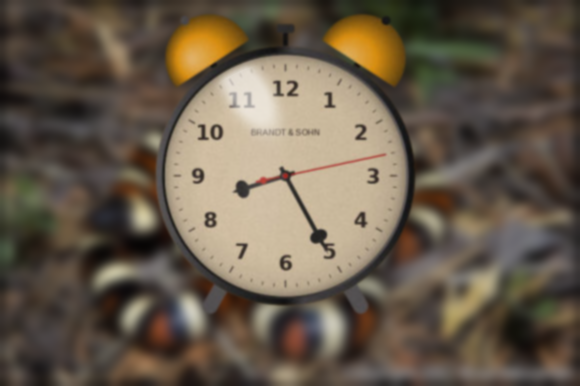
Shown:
8.25.13
